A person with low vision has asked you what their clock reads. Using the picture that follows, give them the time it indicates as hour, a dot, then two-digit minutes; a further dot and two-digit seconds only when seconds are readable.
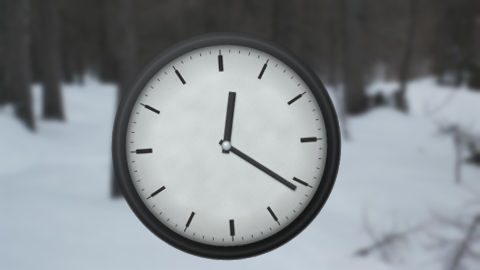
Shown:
12.21
